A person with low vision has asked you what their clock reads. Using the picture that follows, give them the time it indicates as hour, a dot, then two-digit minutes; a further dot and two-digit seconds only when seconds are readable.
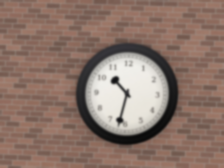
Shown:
10.32
